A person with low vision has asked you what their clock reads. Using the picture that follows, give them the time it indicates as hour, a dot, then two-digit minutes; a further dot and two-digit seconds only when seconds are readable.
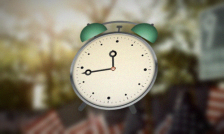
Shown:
11.43
